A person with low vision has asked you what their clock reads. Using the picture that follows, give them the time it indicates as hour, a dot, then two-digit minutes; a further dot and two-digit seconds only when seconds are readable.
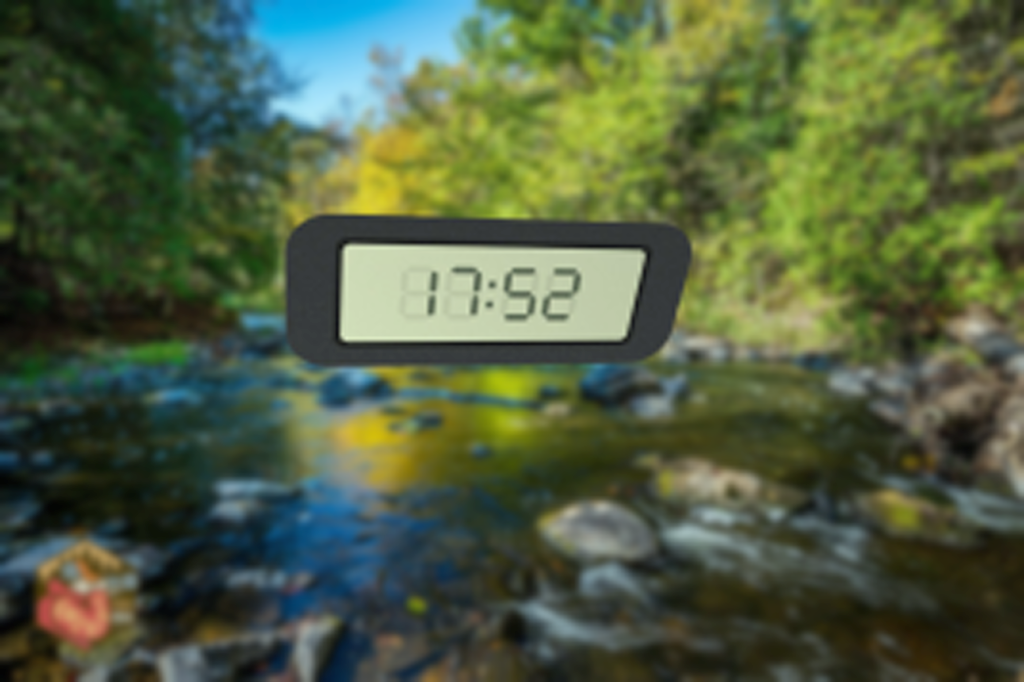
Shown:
17.52
